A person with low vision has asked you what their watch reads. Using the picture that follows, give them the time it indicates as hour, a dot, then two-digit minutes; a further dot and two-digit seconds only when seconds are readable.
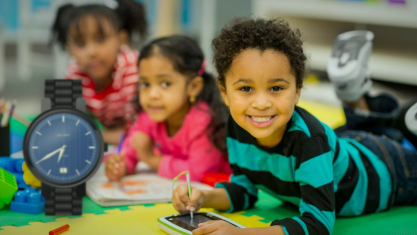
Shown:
6.40
